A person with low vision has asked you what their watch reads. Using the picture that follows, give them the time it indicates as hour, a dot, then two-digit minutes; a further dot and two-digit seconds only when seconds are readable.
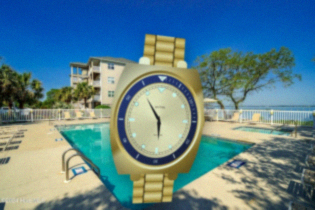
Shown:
5.54
